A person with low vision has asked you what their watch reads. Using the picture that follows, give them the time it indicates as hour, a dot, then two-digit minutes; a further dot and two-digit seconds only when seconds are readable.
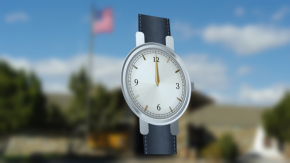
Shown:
12.00
